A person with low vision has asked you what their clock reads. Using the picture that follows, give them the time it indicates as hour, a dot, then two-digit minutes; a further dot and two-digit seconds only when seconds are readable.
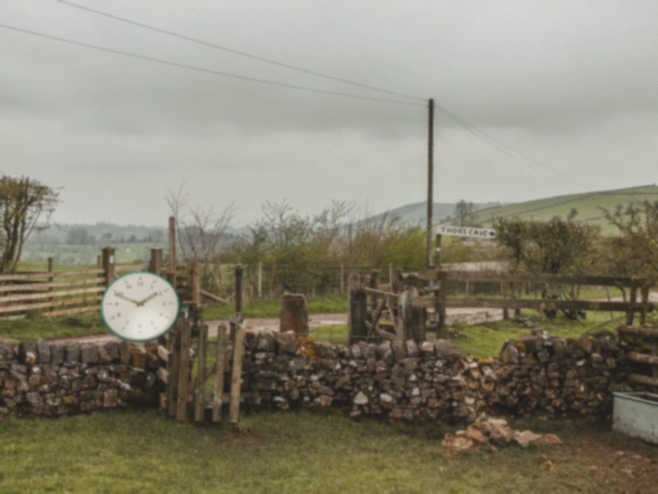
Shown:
1.49
